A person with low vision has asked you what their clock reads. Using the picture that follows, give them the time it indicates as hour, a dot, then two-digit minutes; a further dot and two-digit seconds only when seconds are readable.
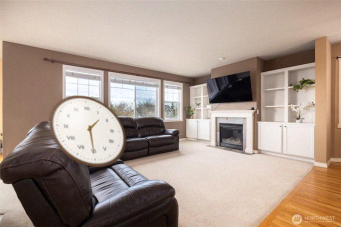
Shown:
1.30
